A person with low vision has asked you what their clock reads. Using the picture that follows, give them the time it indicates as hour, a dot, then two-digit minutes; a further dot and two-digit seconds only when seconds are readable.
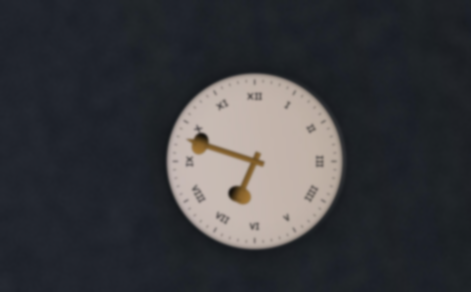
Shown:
6.48
